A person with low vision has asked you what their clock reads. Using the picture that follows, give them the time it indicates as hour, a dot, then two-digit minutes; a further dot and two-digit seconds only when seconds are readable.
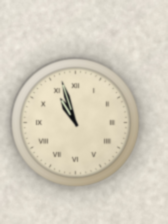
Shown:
10.57
